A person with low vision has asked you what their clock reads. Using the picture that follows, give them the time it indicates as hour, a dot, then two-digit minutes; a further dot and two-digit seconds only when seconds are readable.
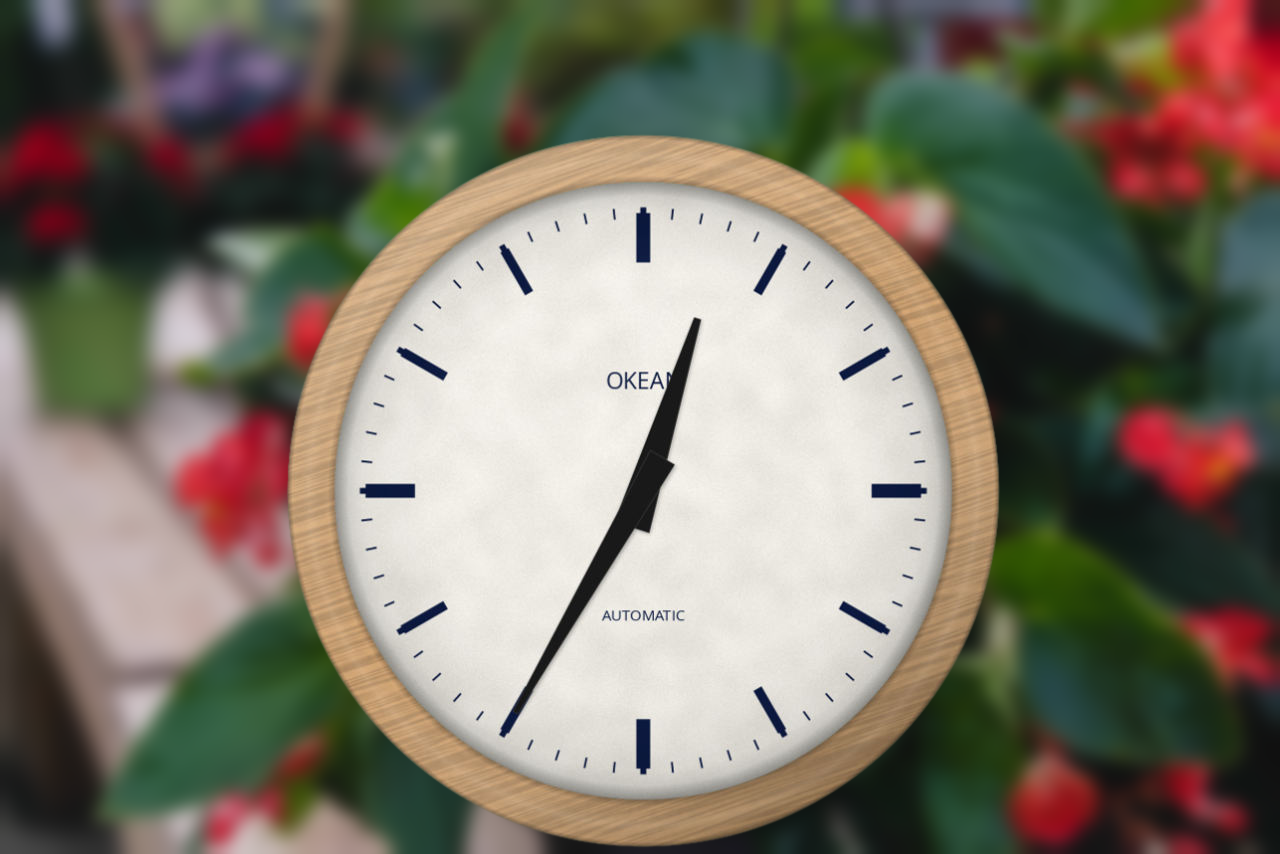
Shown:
12.35
